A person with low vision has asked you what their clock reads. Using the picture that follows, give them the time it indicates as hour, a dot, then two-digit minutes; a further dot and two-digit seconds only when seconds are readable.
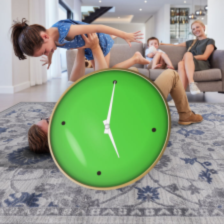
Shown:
5.00
